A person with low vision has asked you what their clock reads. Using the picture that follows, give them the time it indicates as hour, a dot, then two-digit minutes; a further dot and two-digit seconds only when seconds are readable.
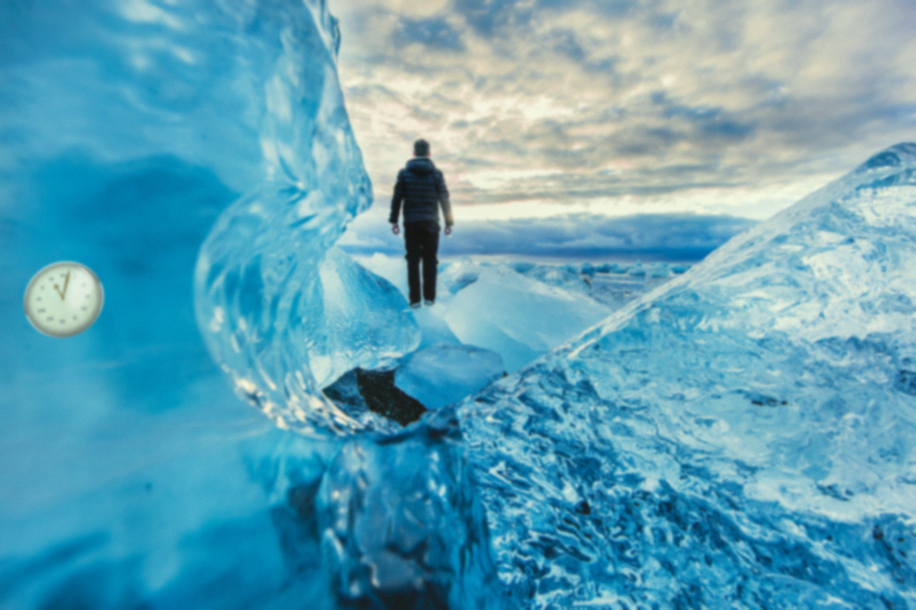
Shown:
11.02
